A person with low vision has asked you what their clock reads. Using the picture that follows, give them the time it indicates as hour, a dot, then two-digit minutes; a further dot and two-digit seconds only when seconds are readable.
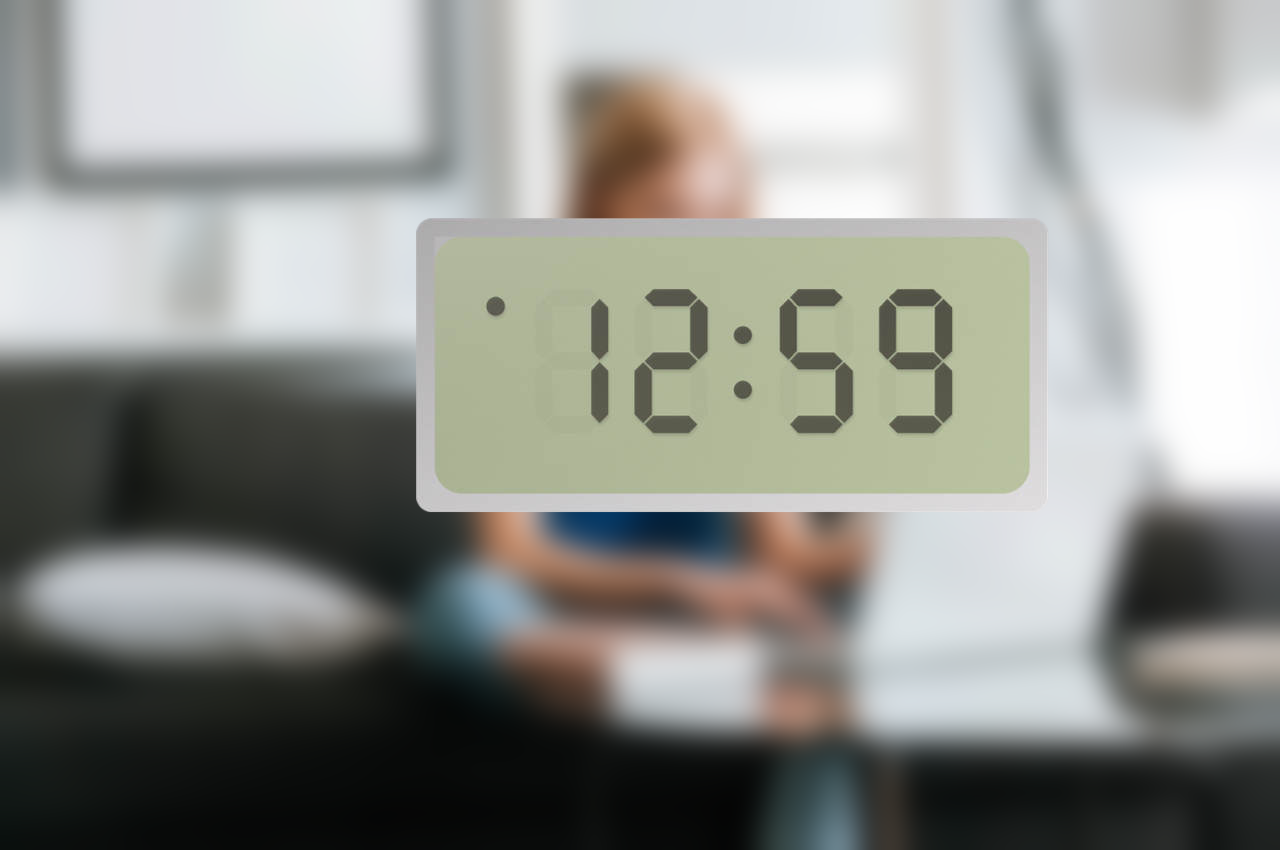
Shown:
12.59
